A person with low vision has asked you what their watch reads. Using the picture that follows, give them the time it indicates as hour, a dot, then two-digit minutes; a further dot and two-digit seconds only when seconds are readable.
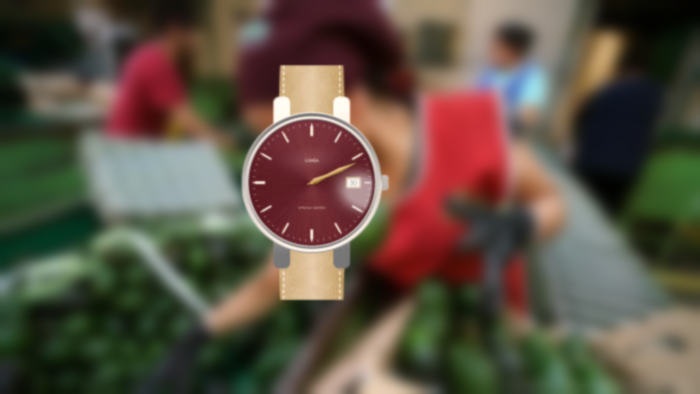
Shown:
2.11
